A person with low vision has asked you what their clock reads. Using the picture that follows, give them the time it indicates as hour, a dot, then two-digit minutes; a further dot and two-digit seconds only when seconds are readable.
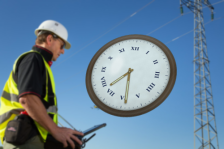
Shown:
7.29
